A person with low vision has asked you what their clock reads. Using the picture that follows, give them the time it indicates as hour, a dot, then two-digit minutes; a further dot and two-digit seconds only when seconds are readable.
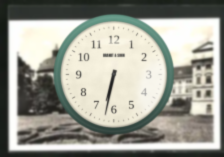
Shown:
6.32
